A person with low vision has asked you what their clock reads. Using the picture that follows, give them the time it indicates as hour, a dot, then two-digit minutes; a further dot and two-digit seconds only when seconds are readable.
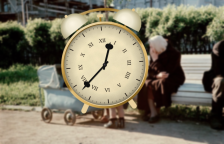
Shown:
12.38
